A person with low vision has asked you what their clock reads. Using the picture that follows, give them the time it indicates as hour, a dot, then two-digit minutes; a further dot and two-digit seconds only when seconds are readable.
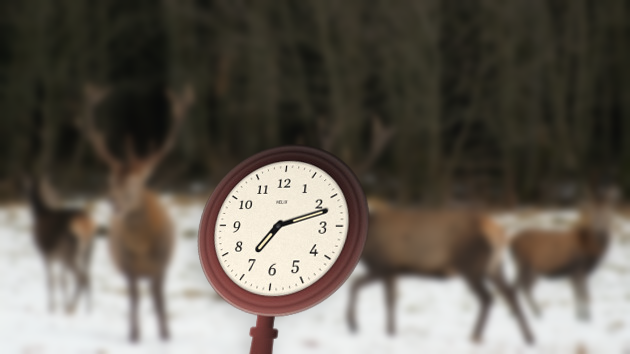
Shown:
7.12
